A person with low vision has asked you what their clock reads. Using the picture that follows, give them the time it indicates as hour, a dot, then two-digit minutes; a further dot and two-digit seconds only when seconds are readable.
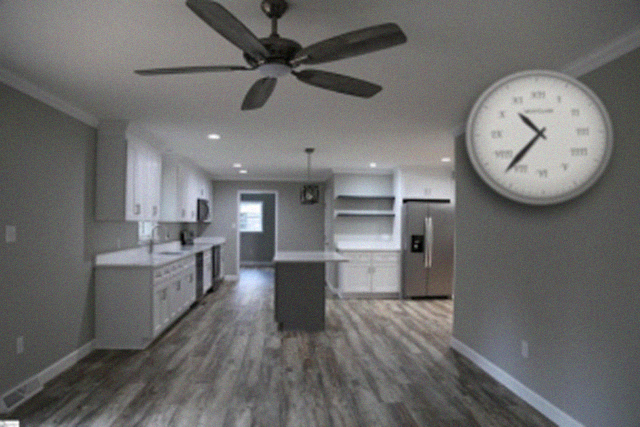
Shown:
10.37
